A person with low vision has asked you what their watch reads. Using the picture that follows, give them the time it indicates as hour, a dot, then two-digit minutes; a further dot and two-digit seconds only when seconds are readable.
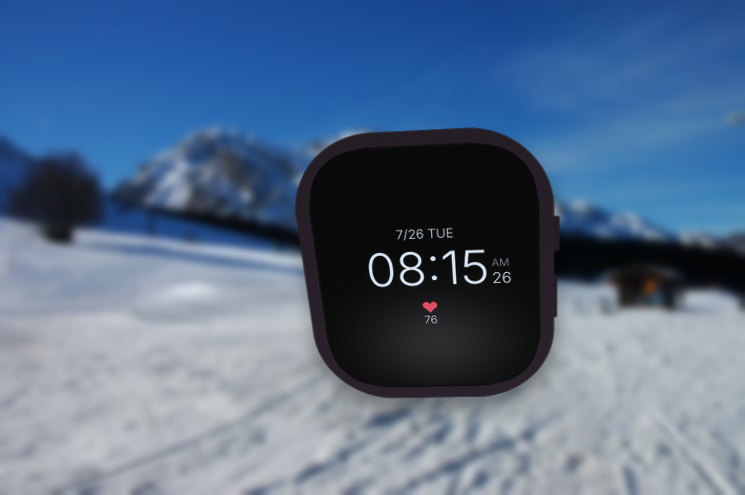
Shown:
8.15.26
